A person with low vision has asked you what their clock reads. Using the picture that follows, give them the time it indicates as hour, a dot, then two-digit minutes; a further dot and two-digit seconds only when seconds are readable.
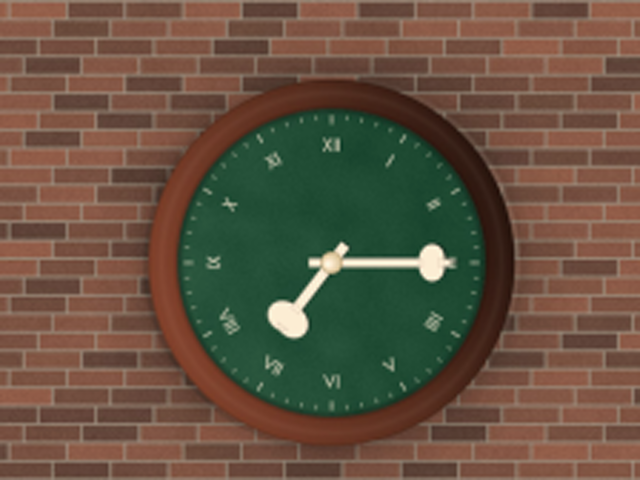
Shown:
7.15
